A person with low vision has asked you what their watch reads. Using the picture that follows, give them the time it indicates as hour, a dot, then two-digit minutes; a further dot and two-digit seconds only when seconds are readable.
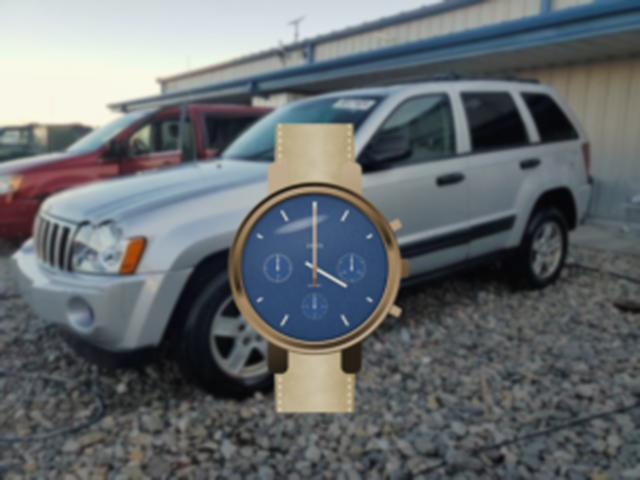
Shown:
4.00
